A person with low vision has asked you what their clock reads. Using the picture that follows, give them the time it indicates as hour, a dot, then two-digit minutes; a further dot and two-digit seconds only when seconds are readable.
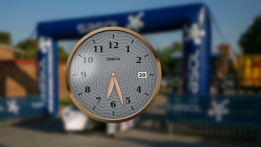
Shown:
6.27
